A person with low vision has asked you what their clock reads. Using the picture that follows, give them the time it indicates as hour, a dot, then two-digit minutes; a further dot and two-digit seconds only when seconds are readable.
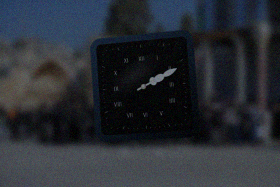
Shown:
2.11
